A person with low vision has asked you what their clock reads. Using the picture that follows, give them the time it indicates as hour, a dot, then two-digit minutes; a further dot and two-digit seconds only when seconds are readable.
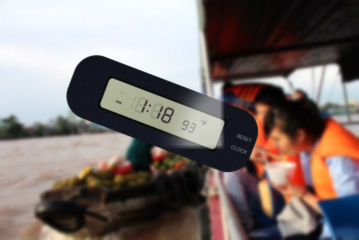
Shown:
1.18
